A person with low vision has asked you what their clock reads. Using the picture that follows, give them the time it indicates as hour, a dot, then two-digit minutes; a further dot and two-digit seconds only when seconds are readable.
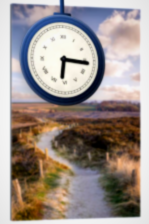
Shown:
6.16
